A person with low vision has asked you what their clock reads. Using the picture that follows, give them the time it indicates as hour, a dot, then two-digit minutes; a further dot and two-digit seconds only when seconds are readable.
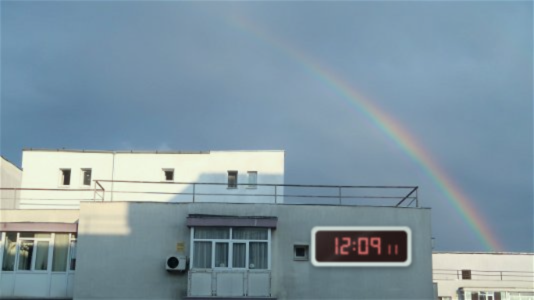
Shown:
12.09
